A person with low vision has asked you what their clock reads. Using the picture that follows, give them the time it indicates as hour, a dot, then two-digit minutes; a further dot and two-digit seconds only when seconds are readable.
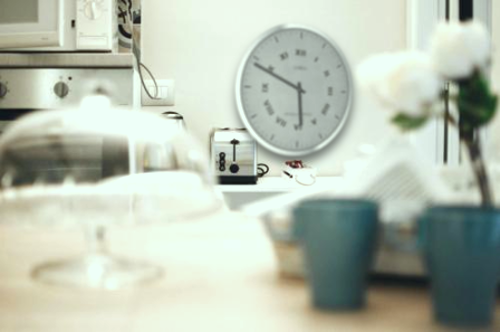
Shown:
5.49
